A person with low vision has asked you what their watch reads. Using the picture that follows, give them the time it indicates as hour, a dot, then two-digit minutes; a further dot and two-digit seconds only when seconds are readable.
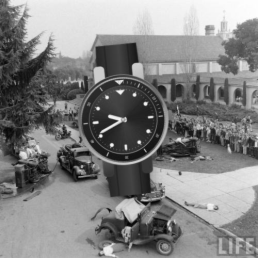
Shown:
9.41
